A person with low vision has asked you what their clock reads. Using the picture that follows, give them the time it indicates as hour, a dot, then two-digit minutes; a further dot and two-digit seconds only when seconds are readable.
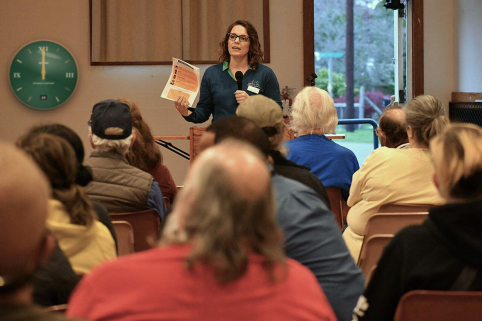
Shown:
12.00
